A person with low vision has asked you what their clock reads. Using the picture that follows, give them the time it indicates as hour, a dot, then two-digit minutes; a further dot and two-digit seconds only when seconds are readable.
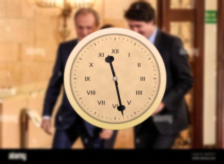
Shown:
11.28
